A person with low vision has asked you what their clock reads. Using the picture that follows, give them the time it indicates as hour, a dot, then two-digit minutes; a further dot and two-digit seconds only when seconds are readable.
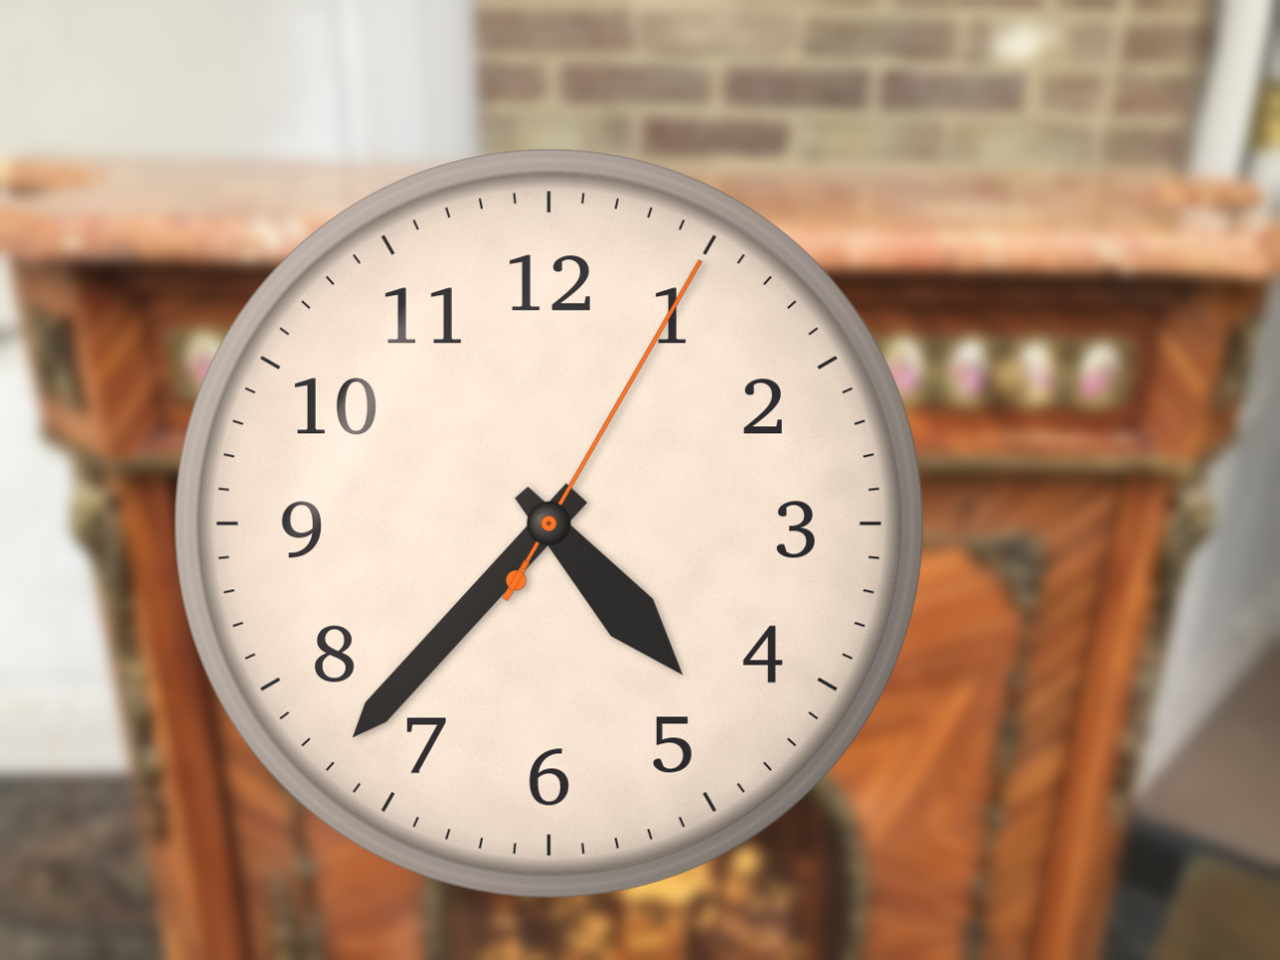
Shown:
4.37.05
